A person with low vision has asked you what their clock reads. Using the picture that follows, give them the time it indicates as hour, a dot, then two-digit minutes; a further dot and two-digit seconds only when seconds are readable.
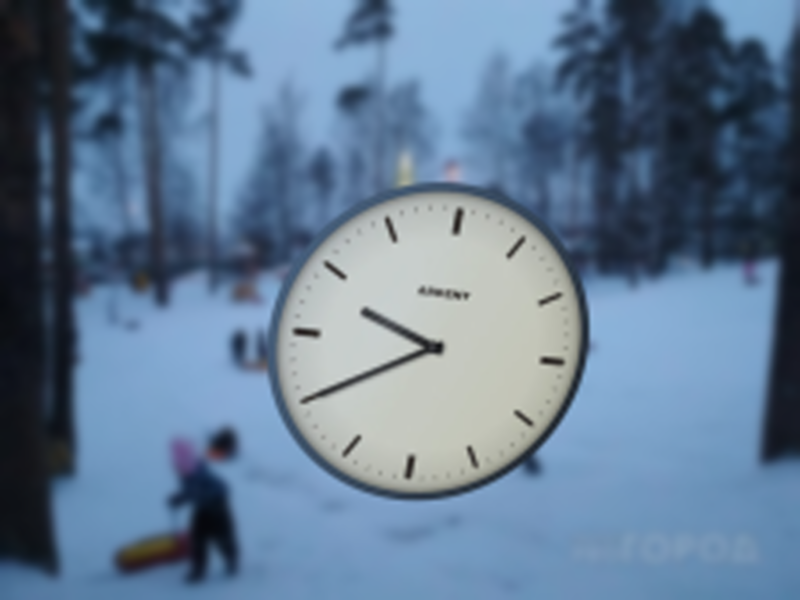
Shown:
9.40
